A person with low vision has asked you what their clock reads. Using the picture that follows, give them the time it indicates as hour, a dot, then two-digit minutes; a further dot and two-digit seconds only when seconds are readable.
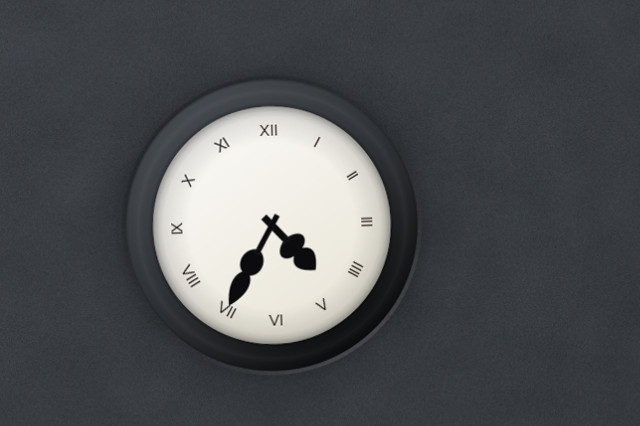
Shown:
4.35
